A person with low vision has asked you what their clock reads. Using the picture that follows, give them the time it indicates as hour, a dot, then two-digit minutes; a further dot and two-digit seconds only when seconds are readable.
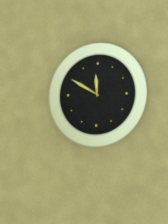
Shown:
11.50
